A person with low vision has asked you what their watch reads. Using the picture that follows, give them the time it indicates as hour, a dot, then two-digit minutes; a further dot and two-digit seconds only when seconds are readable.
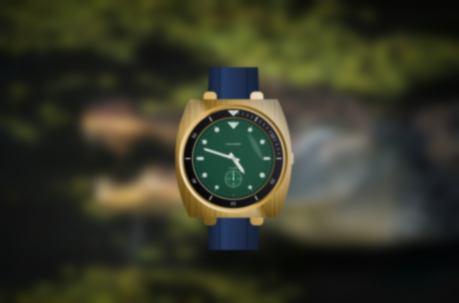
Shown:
4.48
